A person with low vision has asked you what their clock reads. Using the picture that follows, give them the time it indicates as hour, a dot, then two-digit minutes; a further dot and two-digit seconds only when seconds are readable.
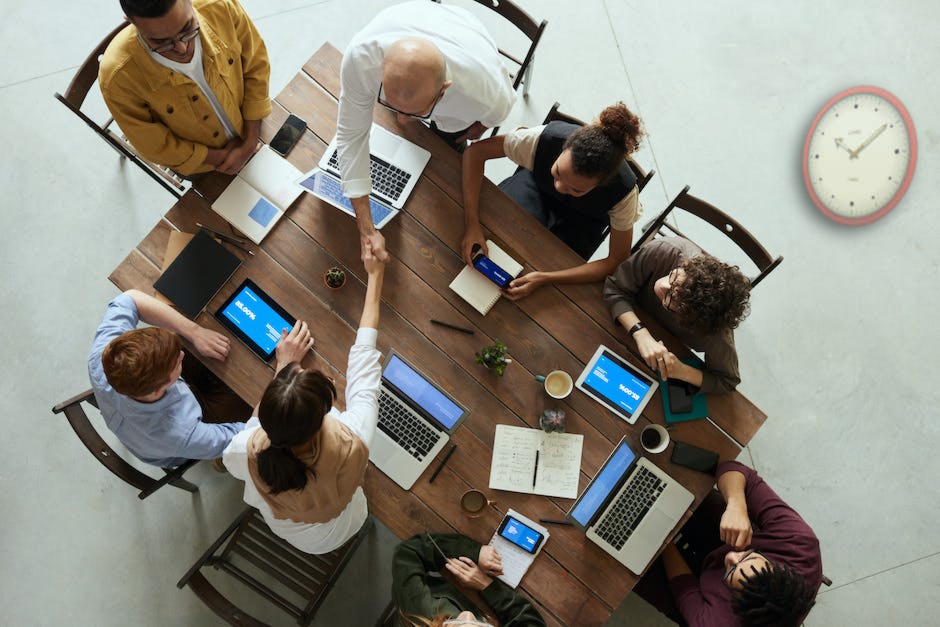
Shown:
10.09
